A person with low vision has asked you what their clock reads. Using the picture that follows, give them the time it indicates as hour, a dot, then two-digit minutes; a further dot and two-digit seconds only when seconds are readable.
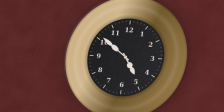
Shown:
4.51
